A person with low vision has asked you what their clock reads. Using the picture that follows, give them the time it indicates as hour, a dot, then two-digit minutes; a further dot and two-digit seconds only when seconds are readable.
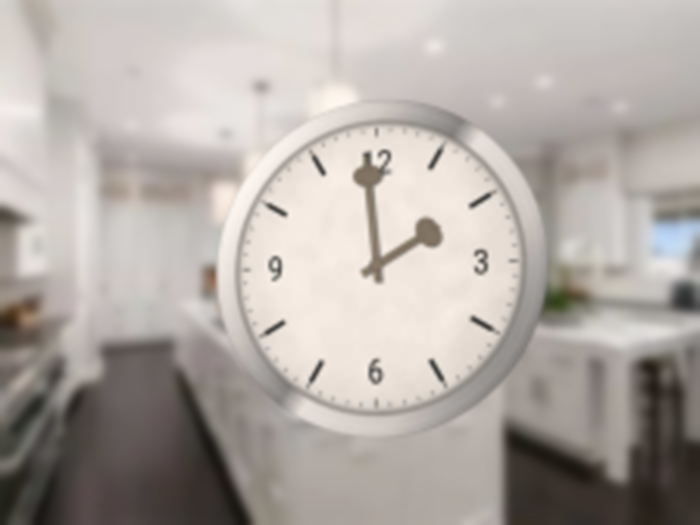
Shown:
1.59
